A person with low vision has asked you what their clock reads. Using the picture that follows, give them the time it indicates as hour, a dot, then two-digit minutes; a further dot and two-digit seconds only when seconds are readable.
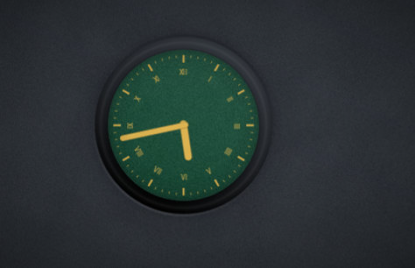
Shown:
5.43
